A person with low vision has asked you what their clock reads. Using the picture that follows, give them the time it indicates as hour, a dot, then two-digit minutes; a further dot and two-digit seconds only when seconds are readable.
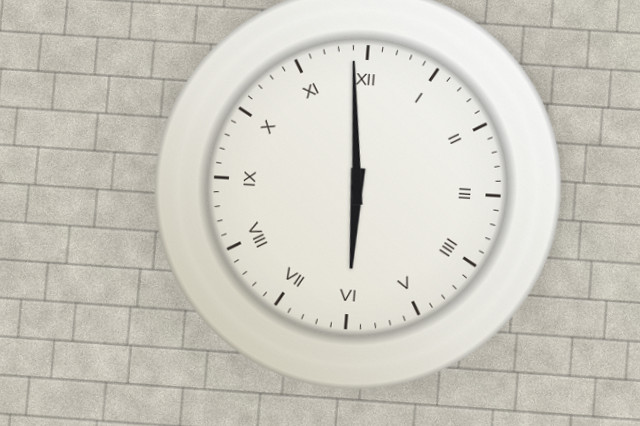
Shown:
5.59
